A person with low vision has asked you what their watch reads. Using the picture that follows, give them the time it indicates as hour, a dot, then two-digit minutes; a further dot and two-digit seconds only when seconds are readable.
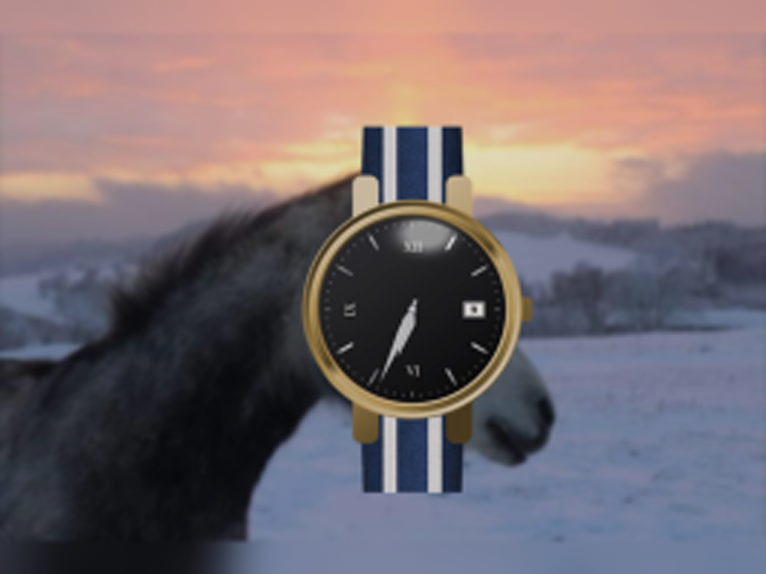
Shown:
6.34
